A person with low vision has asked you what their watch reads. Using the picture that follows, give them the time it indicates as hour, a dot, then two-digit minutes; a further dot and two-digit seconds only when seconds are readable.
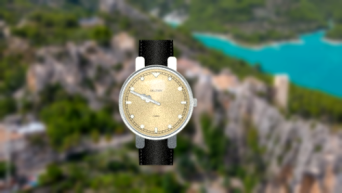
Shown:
9.49
